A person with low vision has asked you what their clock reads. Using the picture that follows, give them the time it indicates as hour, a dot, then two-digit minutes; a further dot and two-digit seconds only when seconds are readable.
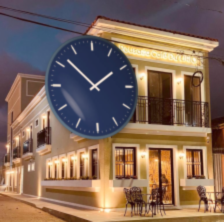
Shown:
1.52
